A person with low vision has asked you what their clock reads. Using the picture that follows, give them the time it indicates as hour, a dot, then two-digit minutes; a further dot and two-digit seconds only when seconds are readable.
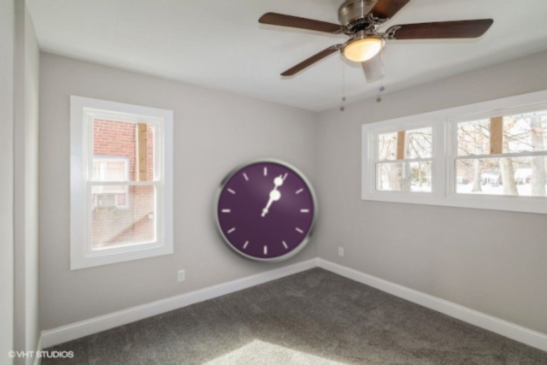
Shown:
1.04
